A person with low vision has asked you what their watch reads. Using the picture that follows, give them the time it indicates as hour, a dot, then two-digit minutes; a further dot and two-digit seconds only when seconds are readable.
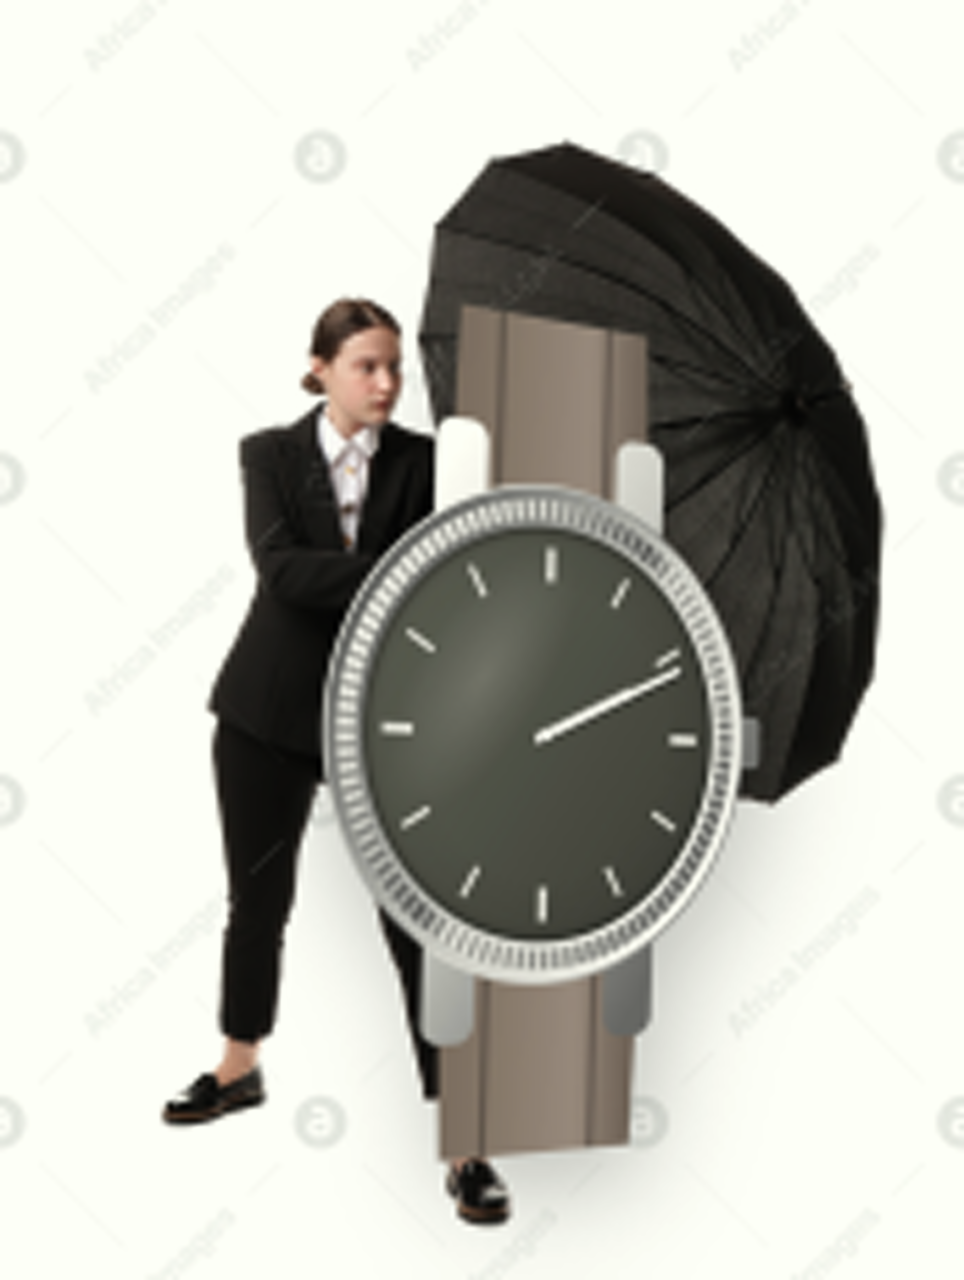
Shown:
2.11
